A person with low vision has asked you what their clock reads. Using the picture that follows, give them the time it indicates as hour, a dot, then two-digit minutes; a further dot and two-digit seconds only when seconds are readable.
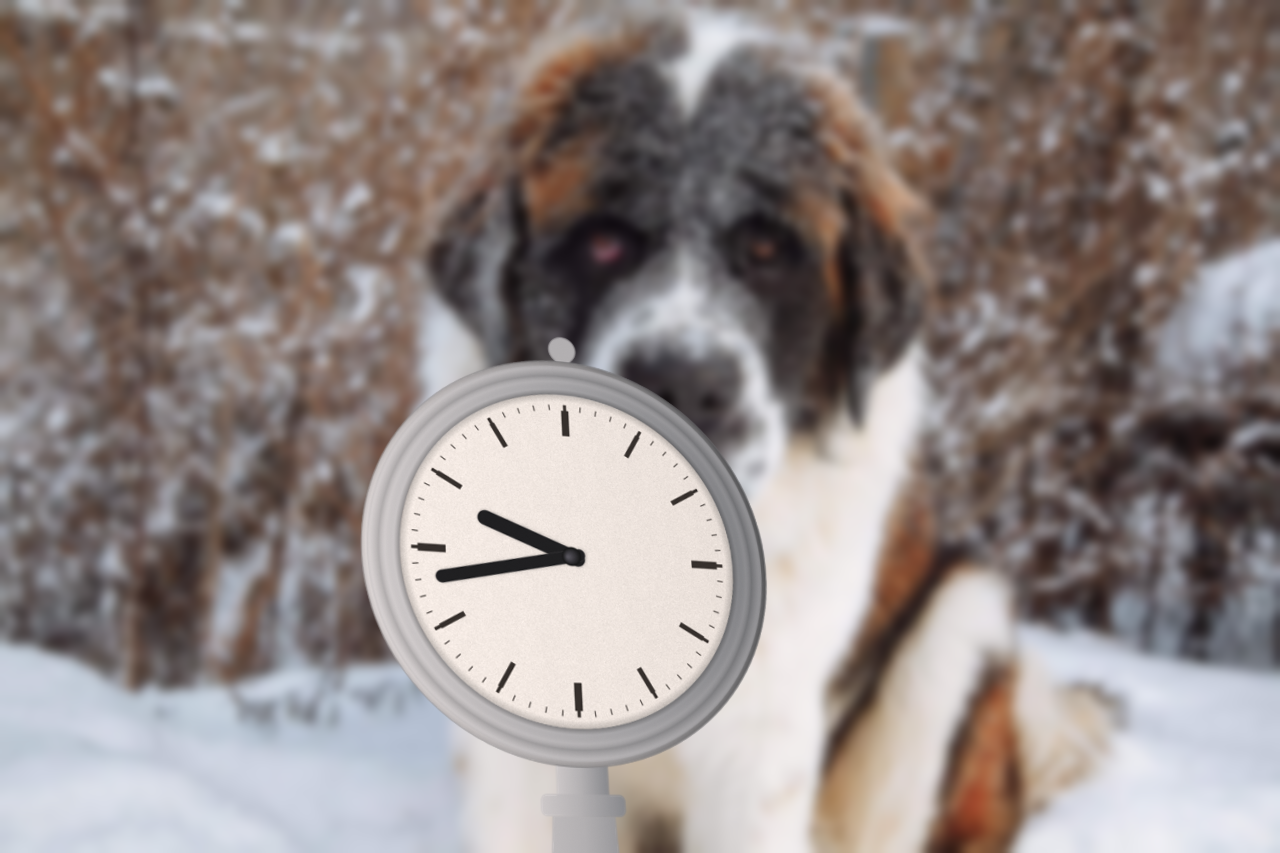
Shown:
9.43
